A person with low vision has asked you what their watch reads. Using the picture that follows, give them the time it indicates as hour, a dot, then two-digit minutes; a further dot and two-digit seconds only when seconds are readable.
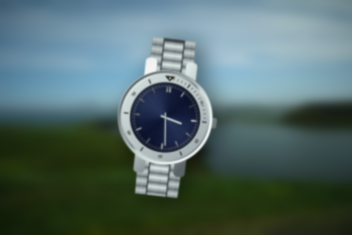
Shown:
3.29
